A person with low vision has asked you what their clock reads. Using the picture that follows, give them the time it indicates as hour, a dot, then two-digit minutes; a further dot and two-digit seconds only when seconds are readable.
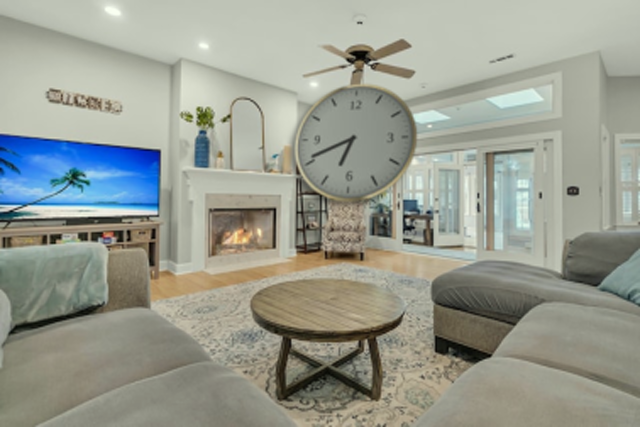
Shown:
6.41
